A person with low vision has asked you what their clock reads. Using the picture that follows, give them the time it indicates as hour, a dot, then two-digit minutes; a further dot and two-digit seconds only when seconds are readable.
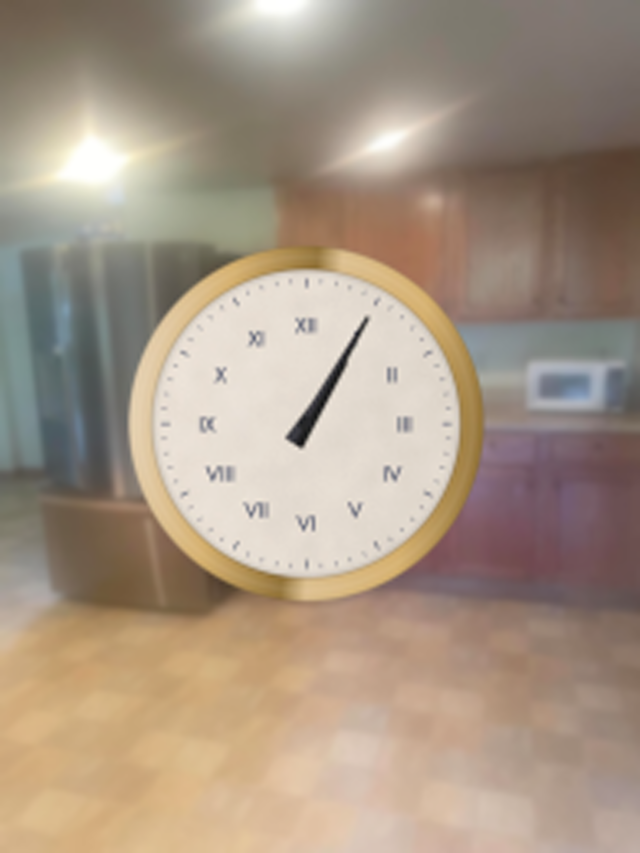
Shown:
1.05
